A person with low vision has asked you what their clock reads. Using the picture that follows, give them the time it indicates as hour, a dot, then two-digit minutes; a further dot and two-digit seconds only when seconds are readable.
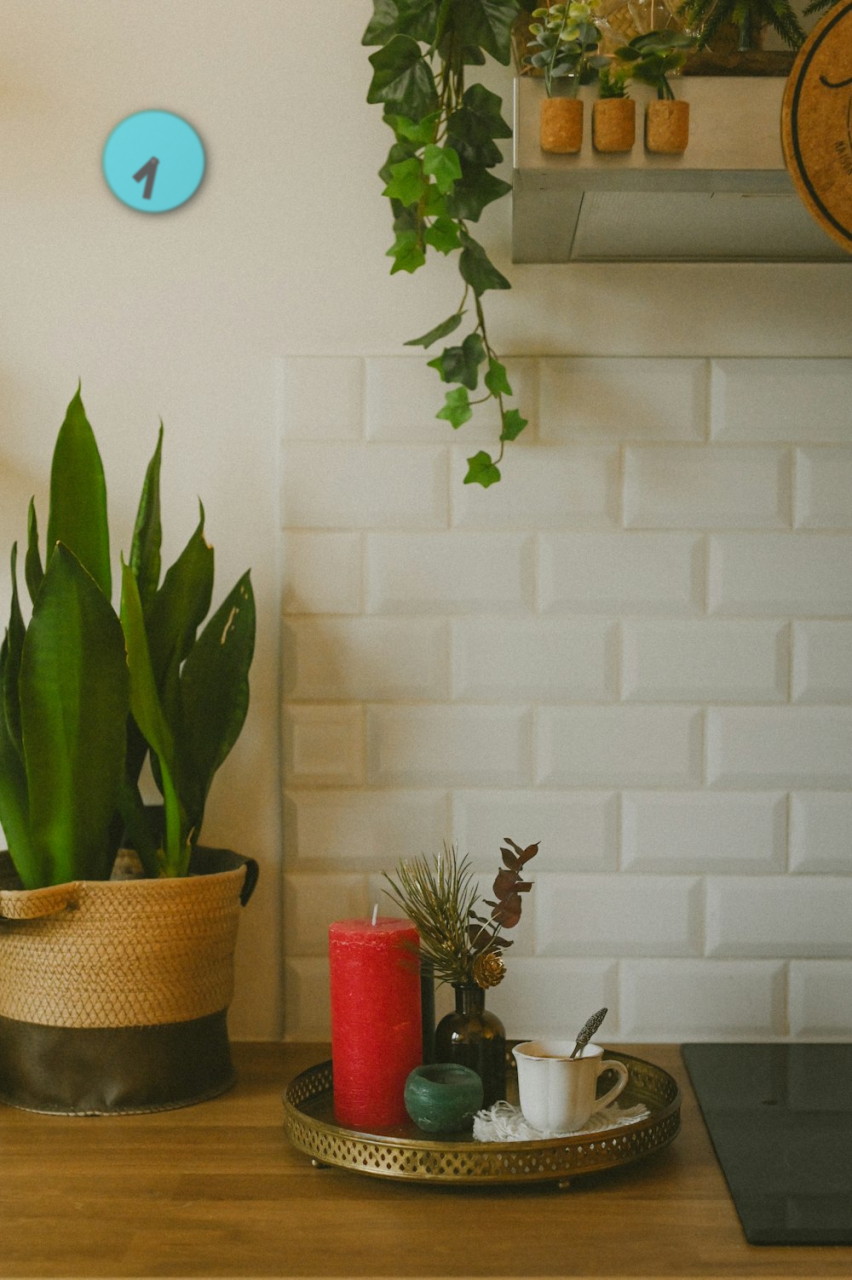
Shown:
7.32
